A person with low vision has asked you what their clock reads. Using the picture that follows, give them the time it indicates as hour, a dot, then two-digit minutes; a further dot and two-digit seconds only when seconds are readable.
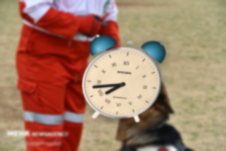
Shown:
7.43
